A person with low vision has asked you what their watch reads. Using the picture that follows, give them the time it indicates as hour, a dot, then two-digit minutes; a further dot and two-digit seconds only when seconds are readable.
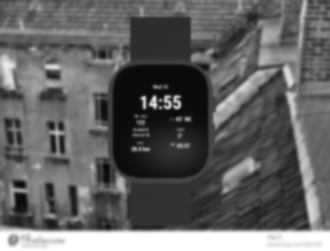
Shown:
14.55
